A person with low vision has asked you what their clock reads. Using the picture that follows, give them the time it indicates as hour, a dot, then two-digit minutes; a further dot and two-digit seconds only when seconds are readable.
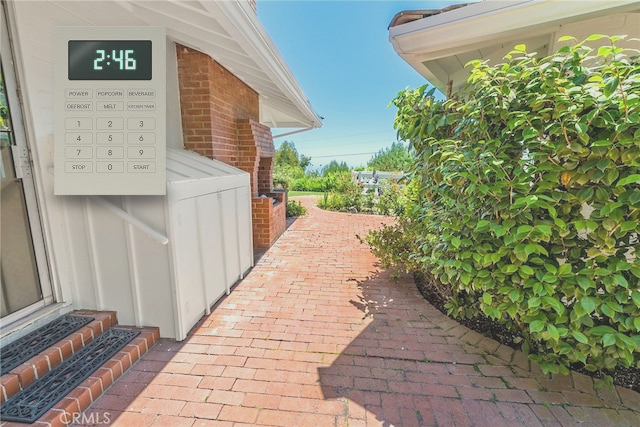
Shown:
2.46
